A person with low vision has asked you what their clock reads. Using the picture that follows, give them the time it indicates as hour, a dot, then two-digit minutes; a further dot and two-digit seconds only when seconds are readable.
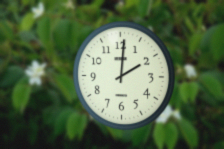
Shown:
2.01
